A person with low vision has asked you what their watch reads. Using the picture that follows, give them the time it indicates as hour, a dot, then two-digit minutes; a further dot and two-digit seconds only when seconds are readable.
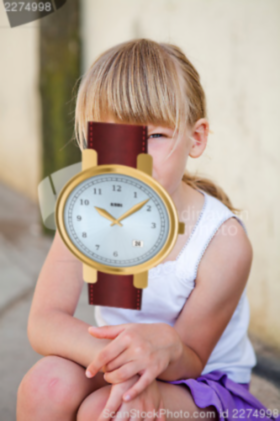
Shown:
10.08
